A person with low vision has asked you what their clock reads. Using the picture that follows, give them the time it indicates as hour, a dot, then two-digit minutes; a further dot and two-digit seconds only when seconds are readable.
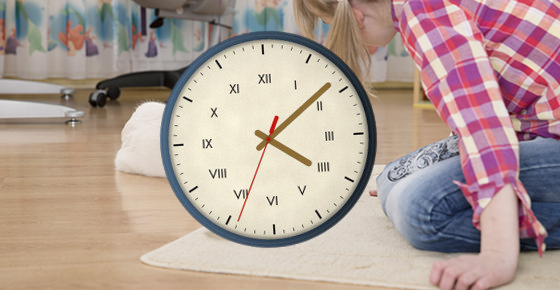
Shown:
4.08.34
